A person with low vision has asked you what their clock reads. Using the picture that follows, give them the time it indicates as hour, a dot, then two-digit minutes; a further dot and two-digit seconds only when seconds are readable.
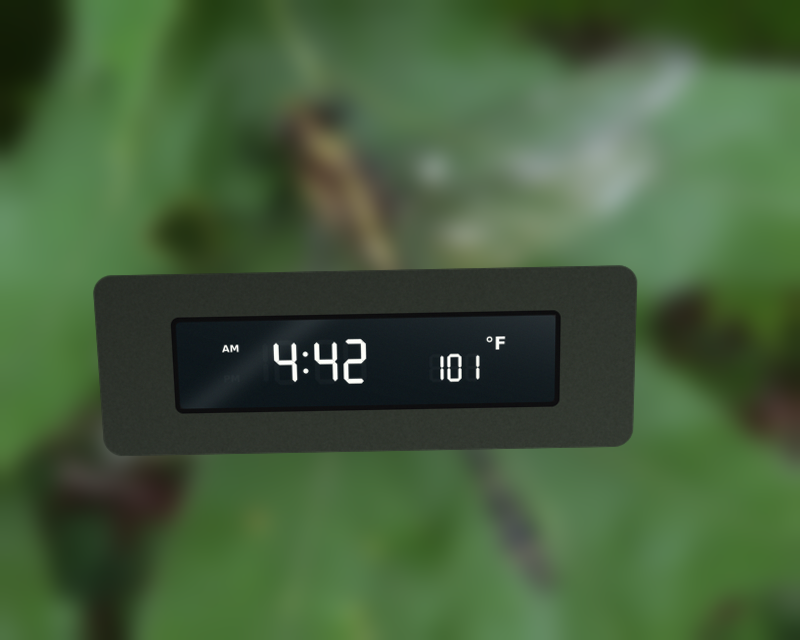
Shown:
4.42
